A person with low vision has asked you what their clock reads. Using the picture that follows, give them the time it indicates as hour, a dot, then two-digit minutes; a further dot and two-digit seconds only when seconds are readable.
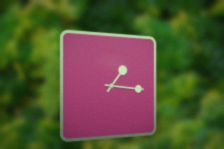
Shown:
1.16
